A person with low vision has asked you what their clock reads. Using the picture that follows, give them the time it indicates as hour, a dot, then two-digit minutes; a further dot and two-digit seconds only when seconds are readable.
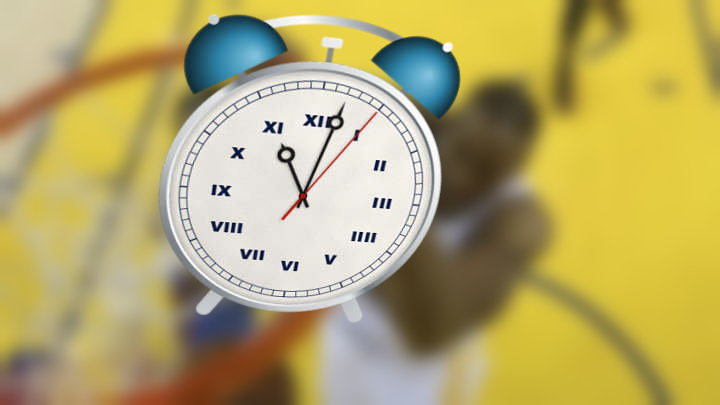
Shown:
11.02.05
